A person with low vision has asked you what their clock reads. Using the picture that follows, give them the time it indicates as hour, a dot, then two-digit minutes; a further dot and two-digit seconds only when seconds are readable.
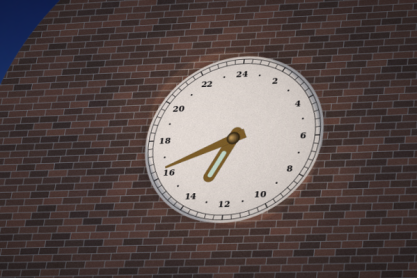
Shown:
13.41
